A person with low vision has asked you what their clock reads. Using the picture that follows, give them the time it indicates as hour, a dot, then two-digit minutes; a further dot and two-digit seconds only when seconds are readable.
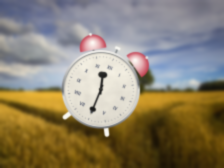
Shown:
11.30
